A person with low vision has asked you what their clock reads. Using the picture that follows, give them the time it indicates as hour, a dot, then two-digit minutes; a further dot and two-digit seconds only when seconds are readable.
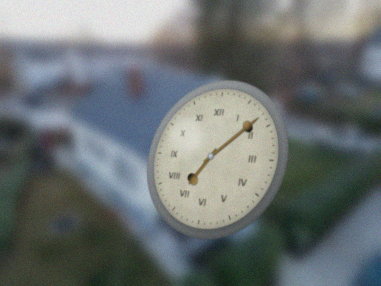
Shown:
7.08
